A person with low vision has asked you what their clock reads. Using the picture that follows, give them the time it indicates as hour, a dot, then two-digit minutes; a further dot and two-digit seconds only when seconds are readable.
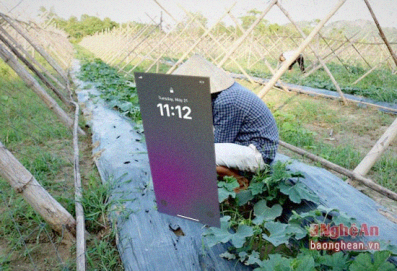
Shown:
11.12
